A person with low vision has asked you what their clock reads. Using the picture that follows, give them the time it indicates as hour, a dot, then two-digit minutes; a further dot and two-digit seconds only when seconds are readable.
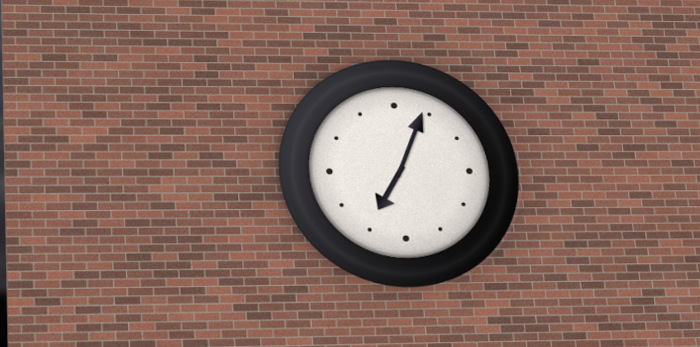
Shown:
7.04
